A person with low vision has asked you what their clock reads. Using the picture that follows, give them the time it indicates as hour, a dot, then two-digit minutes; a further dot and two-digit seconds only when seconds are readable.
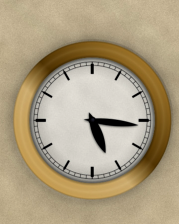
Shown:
5.16
